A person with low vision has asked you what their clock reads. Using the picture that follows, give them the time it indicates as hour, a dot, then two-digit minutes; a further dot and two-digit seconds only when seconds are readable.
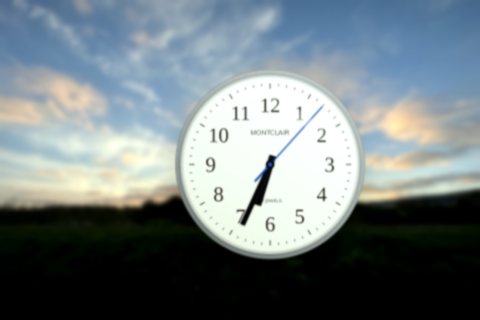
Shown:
6.34.07
